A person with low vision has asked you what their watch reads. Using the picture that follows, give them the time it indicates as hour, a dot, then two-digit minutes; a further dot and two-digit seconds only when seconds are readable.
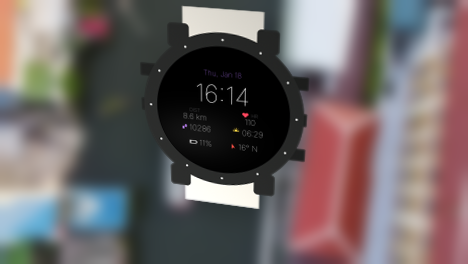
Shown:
16.14
